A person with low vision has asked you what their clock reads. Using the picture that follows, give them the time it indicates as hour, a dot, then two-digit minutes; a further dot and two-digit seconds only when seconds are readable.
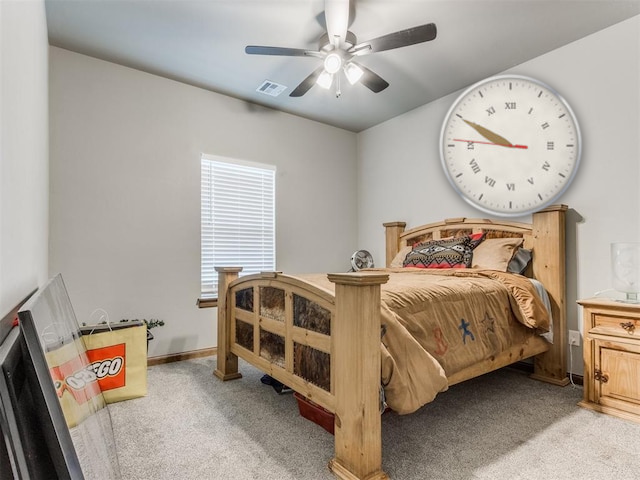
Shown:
9.49.46
